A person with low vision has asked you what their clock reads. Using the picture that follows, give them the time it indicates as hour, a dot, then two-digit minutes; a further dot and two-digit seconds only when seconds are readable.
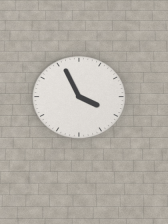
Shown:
3.56
